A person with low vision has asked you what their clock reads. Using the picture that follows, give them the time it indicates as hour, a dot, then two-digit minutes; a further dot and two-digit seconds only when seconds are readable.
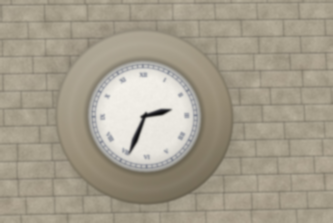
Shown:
2.34
